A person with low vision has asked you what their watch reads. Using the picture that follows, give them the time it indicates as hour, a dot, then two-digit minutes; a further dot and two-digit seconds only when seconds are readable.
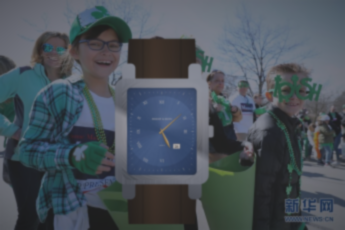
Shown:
5.08
